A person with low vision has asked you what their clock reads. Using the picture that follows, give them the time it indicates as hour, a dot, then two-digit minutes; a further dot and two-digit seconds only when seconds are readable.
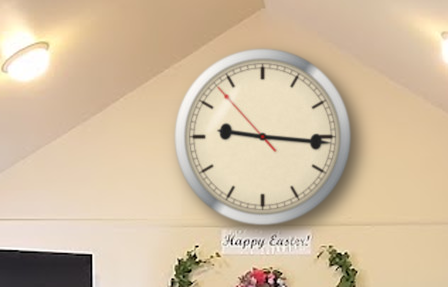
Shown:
9.15.53
